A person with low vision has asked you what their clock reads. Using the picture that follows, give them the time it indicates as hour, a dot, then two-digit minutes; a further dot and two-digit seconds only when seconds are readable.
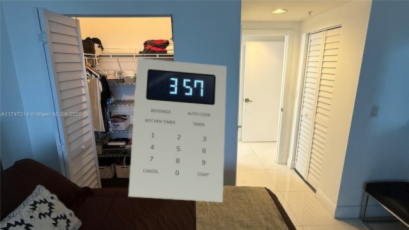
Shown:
3.57
